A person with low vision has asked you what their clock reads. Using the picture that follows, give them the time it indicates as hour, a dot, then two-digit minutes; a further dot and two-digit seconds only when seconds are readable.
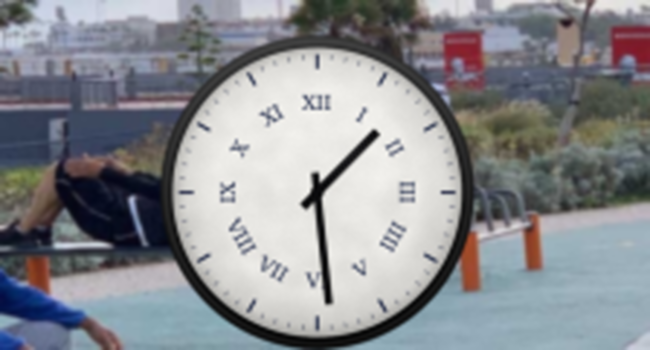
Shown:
1.29
